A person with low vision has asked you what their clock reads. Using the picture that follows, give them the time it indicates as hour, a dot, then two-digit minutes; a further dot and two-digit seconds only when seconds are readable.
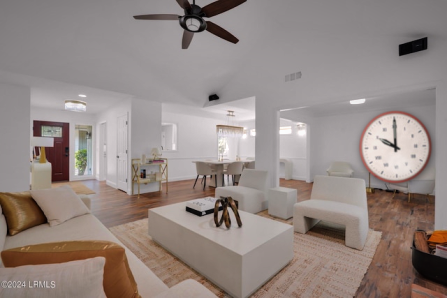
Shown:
10.00
